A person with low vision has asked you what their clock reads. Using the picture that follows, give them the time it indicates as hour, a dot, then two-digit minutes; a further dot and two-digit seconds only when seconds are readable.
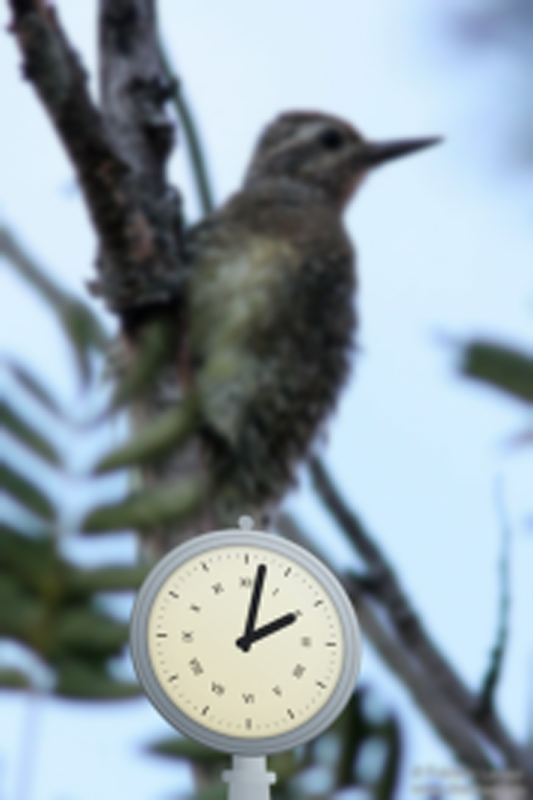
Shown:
2.02
